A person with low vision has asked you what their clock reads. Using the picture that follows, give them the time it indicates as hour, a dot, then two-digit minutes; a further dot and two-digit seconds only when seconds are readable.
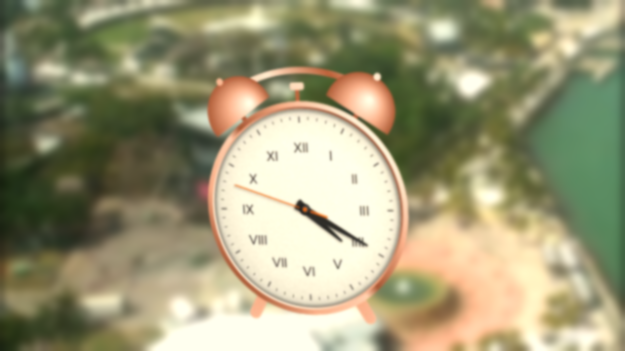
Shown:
4.19.48
